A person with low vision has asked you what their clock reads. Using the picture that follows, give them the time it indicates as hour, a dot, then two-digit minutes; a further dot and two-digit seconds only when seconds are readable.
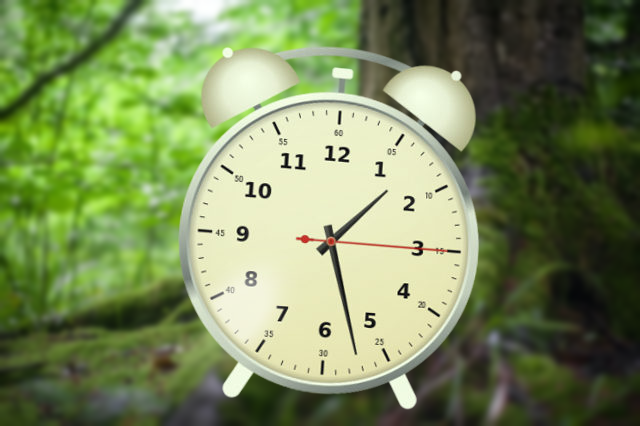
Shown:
1.27.15
